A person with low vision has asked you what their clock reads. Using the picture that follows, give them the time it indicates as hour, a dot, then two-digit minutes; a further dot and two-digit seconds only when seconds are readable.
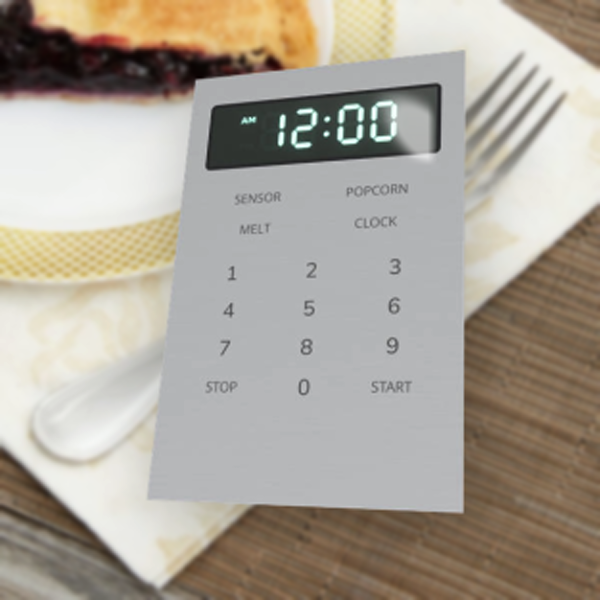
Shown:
12.00
